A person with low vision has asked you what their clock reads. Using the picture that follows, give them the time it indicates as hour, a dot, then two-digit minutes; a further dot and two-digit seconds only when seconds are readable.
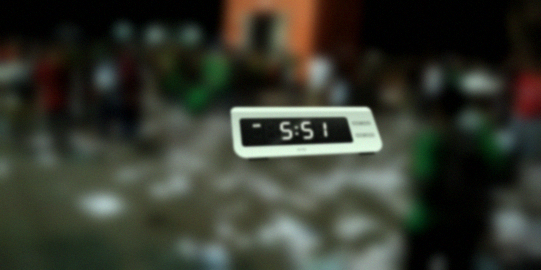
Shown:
5.51
